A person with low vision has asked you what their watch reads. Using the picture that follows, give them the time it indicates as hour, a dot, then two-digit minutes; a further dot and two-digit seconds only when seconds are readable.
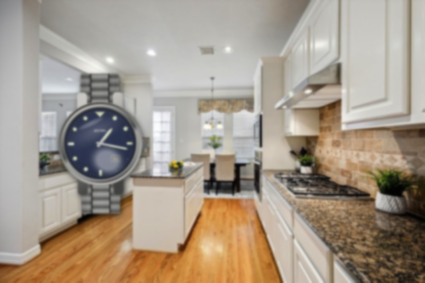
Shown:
1.17
